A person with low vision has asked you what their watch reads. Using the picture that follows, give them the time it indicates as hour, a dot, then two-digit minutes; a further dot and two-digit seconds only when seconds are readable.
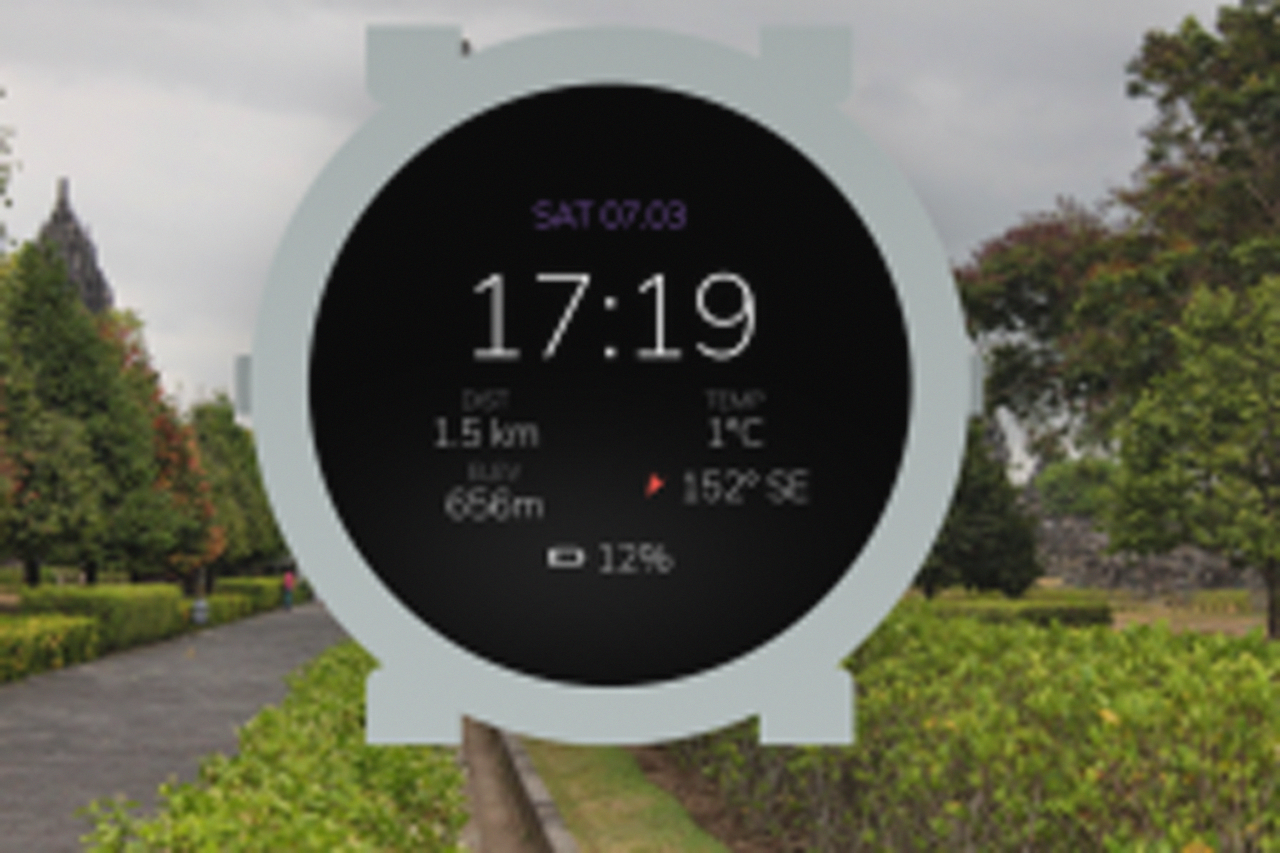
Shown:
17.19
